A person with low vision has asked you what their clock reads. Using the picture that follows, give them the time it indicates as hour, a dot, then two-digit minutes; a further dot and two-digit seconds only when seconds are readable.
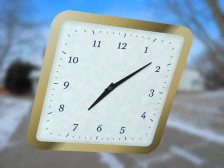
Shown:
7.08
